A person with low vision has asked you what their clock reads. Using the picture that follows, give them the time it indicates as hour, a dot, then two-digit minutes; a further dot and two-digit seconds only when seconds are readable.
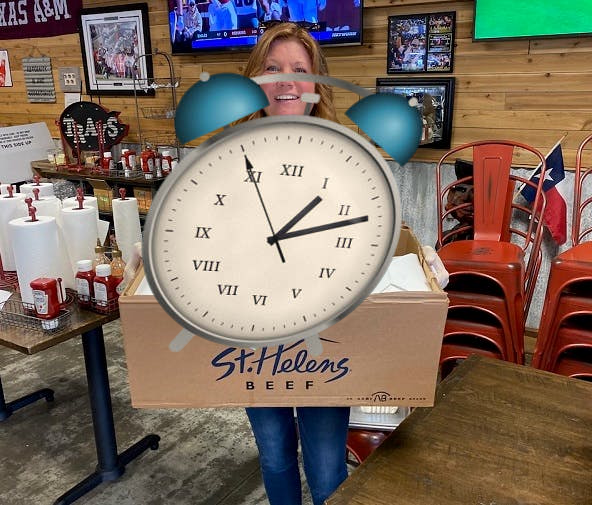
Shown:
1.11.55
